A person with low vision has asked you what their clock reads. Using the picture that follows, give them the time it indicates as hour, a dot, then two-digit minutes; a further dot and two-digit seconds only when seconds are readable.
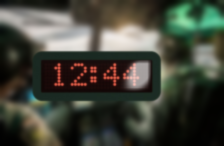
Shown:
12.44
